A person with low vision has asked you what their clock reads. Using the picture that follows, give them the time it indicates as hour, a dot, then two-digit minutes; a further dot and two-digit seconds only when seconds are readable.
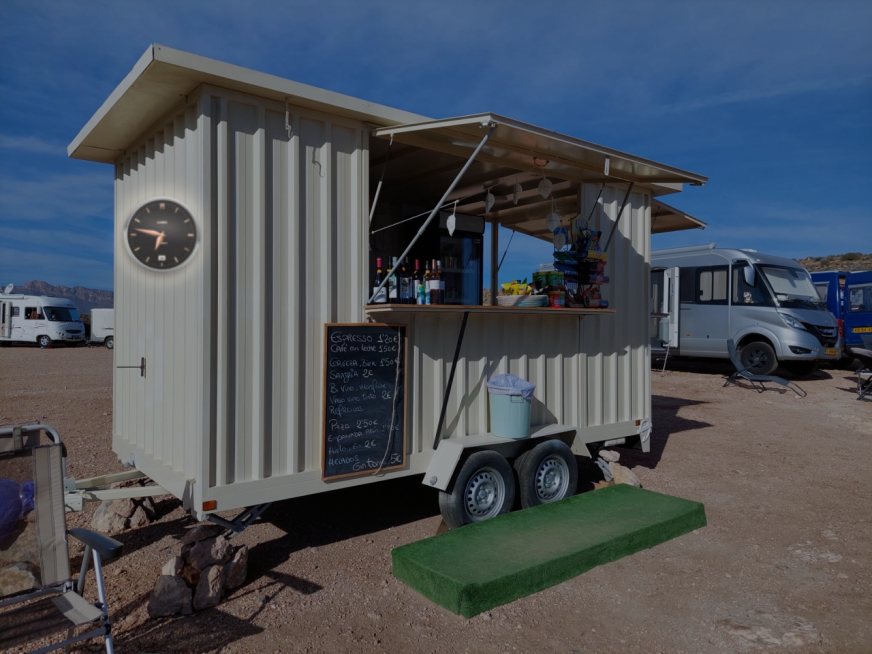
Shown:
6.47
